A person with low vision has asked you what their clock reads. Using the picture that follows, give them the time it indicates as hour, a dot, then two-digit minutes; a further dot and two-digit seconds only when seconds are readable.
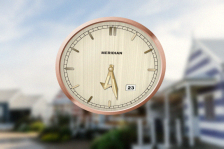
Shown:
6.28
